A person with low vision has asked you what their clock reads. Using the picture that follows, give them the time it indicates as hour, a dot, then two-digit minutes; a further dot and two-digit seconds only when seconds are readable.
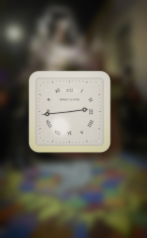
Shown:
2.44
